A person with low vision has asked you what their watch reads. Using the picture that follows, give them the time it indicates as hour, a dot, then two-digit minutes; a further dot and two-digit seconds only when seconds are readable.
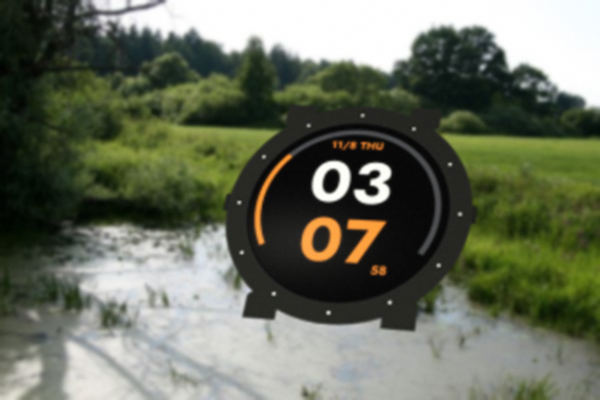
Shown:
3.07
